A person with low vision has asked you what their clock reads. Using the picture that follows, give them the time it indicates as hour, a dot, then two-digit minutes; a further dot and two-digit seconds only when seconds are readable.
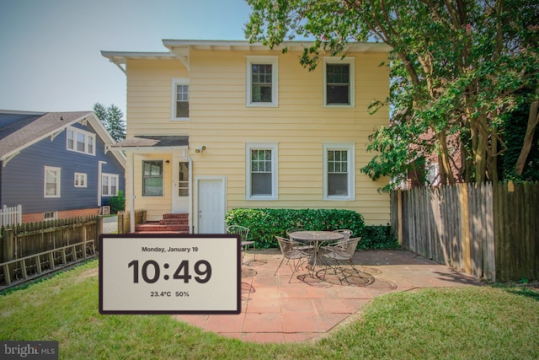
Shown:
10.49
